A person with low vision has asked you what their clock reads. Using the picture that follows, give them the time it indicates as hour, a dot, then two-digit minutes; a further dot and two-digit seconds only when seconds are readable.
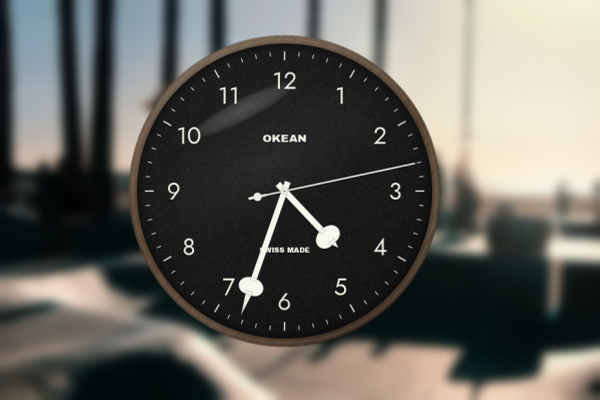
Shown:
4.33.13
